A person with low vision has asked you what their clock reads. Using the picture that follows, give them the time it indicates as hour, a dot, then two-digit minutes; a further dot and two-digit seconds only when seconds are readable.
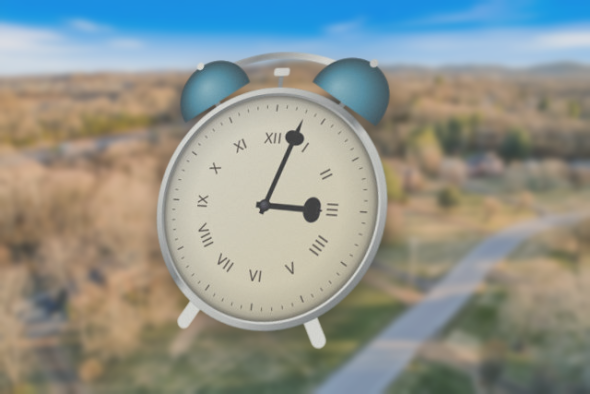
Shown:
3.03
